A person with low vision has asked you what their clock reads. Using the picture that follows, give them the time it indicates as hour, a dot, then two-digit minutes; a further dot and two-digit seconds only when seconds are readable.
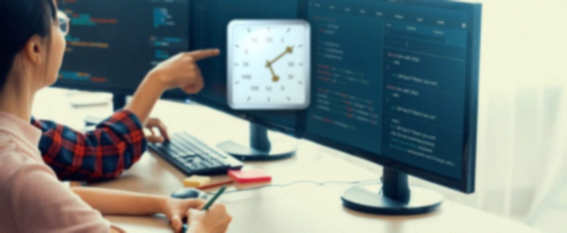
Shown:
5.09
